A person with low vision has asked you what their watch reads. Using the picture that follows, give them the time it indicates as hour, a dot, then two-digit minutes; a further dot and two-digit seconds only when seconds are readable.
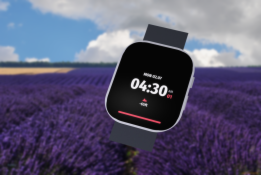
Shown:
4.30
